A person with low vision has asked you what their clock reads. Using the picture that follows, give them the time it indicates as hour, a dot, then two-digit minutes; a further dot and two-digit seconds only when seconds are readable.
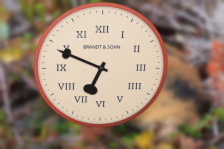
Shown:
6.49
